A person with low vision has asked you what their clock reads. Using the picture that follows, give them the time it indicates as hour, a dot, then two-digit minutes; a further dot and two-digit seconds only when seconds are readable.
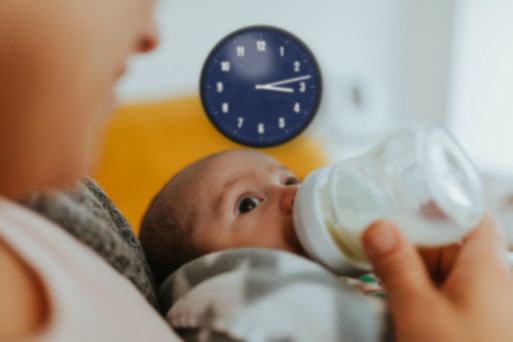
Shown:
3.13
